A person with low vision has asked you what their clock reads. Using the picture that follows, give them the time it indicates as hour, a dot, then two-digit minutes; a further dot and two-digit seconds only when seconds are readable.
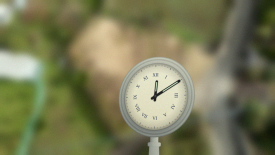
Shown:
12.10
